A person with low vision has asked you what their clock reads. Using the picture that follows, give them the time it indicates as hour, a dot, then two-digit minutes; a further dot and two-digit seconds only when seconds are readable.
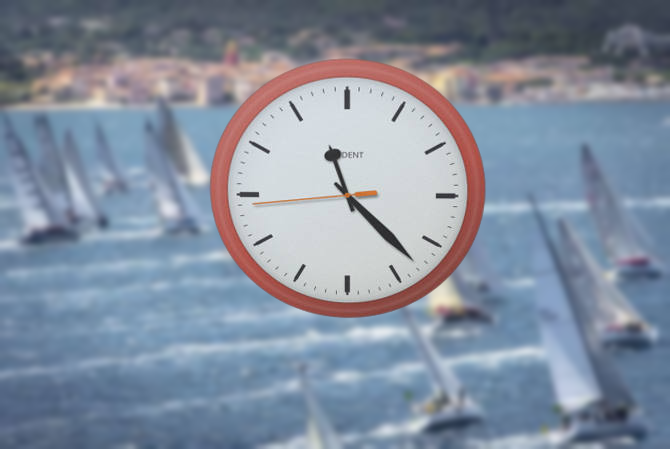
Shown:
11.22.44
